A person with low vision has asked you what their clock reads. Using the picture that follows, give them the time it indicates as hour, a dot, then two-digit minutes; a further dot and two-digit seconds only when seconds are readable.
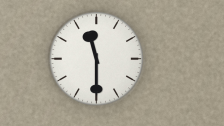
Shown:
11.30
